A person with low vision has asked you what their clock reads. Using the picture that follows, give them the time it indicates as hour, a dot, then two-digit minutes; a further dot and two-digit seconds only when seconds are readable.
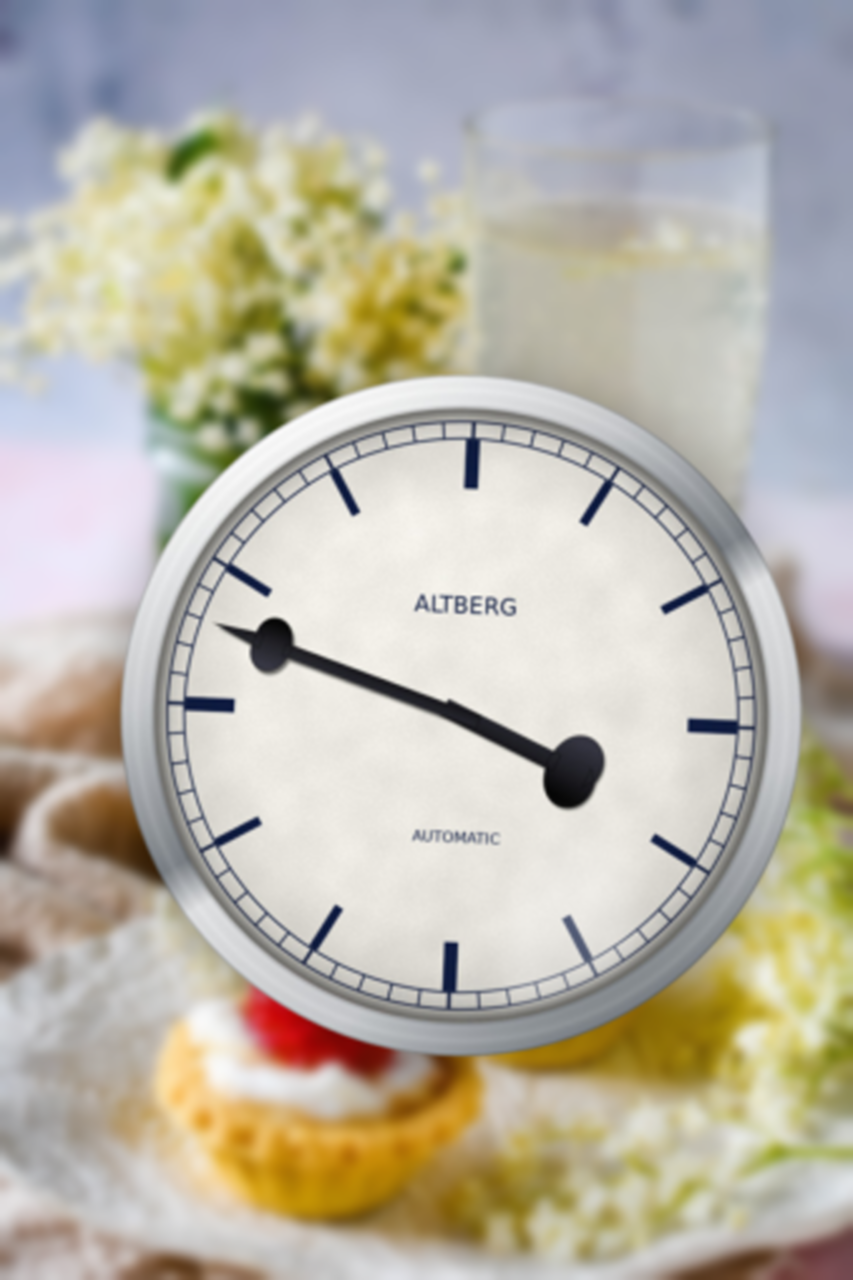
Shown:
3.48
